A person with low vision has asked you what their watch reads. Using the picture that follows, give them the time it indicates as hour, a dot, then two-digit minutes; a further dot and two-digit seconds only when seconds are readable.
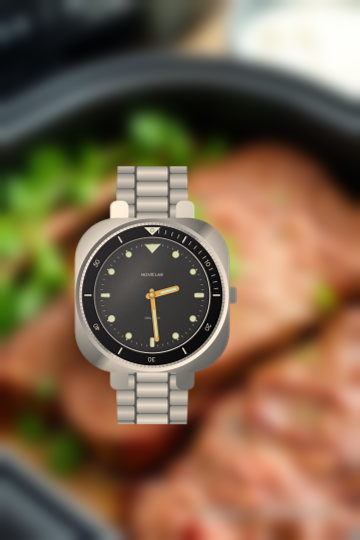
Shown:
2.29
